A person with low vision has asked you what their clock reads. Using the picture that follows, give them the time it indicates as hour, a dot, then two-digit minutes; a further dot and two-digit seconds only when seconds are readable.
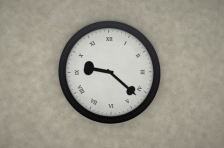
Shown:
9.22
